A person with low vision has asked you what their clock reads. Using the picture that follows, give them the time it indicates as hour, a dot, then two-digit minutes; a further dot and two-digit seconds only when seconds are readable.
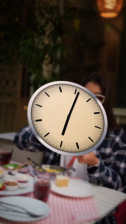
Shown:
7.06
